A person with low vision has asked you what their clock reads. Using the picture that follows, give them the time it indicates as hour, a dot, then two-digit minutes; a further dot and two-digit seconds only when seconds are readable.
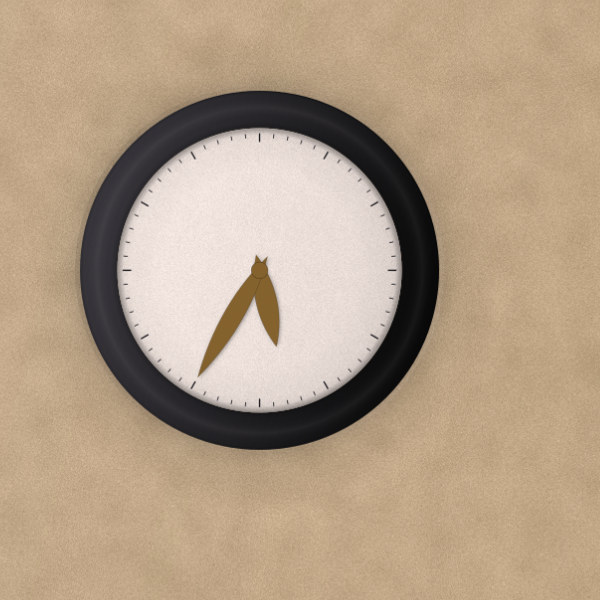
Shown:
5.35
